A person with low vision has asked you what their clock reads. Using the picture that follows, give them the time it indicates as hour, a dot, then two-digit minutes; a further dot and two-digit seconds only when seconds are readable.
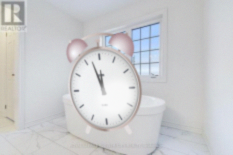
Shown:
11.57
